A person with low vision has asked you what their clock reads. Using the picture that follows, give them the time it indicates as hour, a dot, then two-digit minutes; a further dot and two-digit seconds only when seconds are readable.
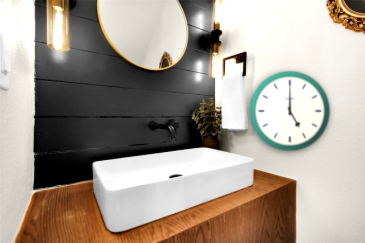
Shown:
5.00
